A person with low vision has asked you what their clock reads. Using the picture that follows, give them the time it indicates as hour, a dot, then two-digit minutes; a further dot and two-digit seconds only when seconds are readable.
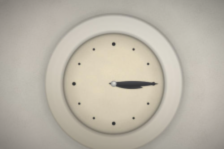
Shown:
3.15
